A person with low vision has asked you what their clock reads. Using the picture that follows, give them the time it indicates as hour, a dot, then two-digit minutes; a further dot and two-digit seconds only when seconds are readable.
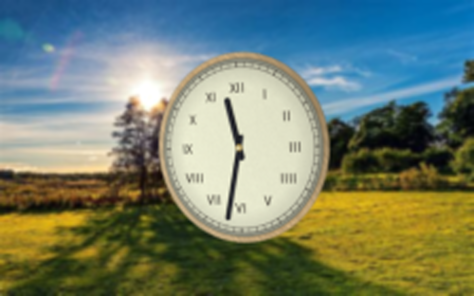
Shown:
11.32
